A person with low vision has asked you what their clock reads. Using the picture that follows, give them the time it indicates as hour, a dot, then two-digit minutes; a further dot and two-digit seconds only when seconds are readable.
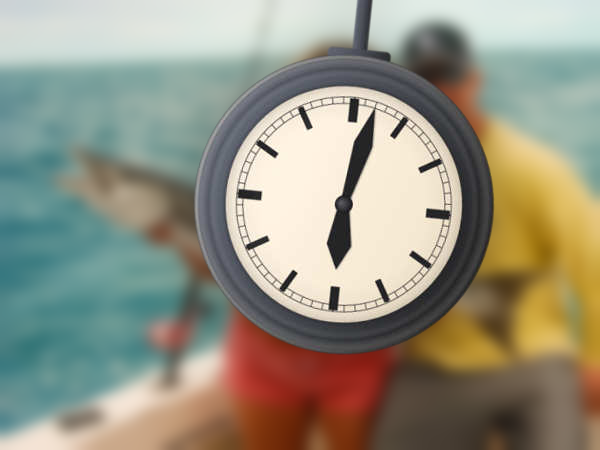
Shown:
6.02
